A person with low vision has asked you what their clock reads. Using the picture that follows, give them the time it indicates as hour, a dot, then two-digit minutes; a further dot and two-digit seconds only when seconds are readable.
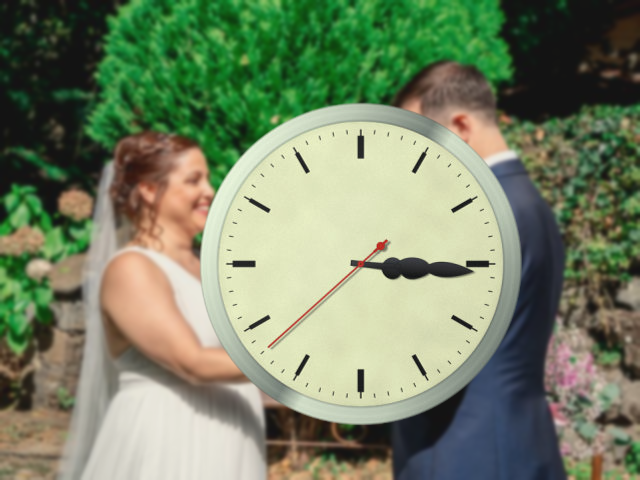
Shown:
3.15.38
